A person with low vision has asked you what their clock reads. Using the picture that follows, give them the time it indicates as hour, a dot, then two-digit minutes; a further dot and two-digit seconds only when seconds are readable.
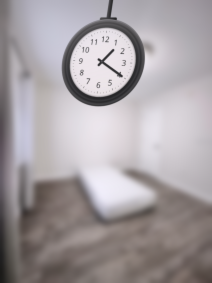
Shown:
1.20
